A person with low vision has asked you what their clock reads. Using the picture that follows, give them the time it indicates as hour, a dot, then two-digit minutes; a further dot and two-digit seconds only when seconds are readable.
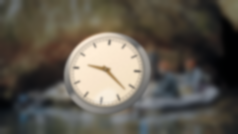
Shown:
9.22
